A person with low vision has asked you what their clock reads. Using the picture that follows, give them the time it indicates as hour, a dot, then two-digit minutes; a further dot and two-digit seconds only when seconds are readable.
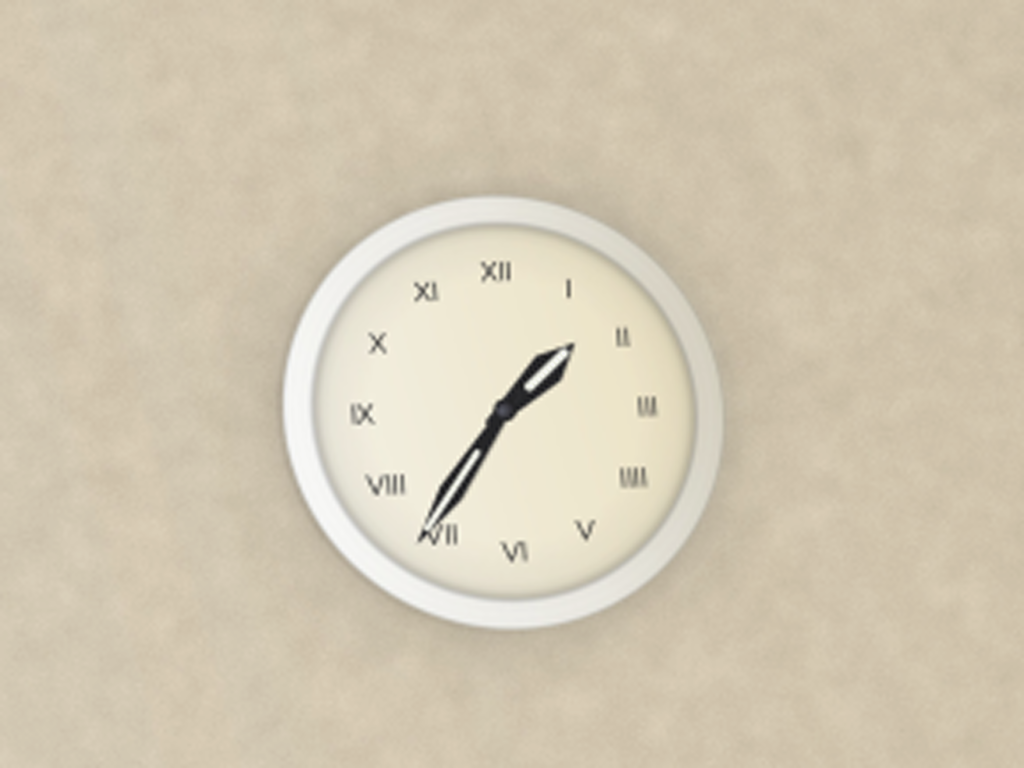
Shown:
1.36
